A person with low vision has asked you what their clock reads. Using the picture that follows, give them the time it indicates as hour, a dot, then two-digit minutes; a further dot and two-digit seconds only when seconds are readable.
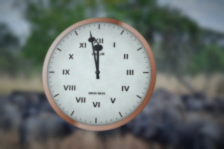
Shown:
11.58
